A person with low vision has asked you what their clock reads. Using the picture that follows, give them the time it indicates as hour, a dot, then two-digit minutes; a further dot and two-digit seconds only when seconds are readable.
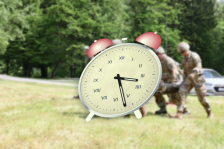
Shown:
3.27
